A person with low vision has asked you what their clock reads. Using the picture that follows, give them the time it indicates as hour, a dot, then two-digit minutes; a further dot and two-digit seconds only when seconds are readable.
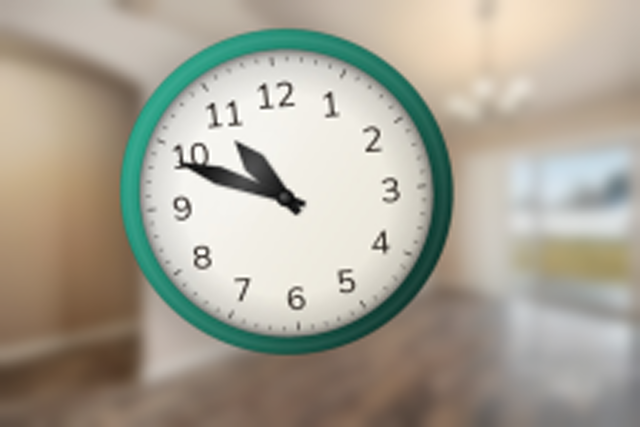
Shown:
10.49
